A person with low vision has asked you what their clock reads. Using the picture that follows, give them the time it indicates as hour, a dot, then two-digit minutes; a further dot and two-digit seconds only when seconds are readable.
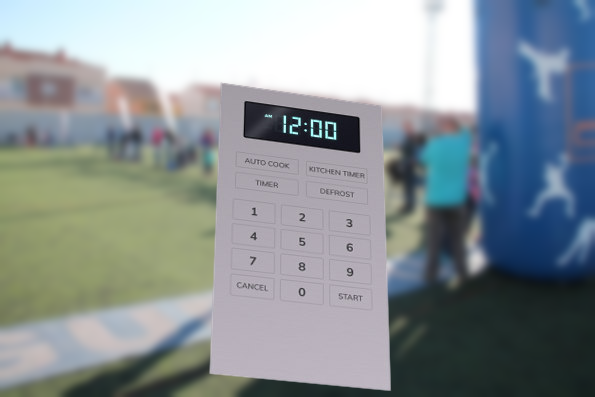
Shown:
12.00
